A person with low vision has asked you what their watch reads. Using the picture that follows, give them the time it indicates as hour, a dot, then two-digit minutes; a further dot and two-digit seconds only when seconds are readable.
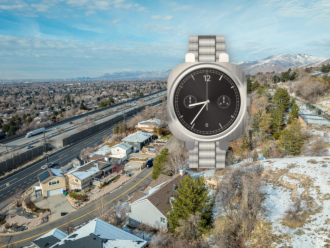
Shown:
8.36
